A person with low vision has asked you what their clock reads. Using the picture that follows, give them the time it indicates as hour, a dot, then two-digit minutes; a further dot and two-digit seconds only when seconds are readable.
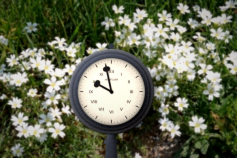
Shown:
9.58
